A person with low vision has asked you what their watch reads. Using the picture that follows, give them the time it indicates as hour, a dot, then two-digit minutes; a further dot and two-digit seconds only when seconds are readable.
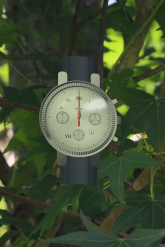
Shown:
12.00
